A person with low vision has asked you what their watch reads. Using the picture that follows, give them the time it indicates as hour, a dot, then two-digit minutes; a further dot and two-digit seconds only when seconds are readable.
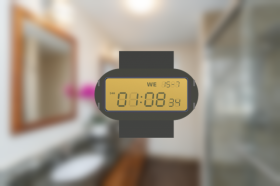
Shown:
1.08.34
